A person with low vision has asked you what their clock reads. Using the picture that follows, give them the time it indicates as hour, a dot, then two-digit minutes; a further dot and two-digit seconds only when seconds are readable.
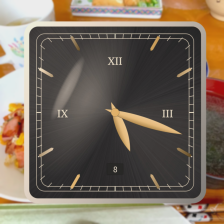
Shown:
5.18
